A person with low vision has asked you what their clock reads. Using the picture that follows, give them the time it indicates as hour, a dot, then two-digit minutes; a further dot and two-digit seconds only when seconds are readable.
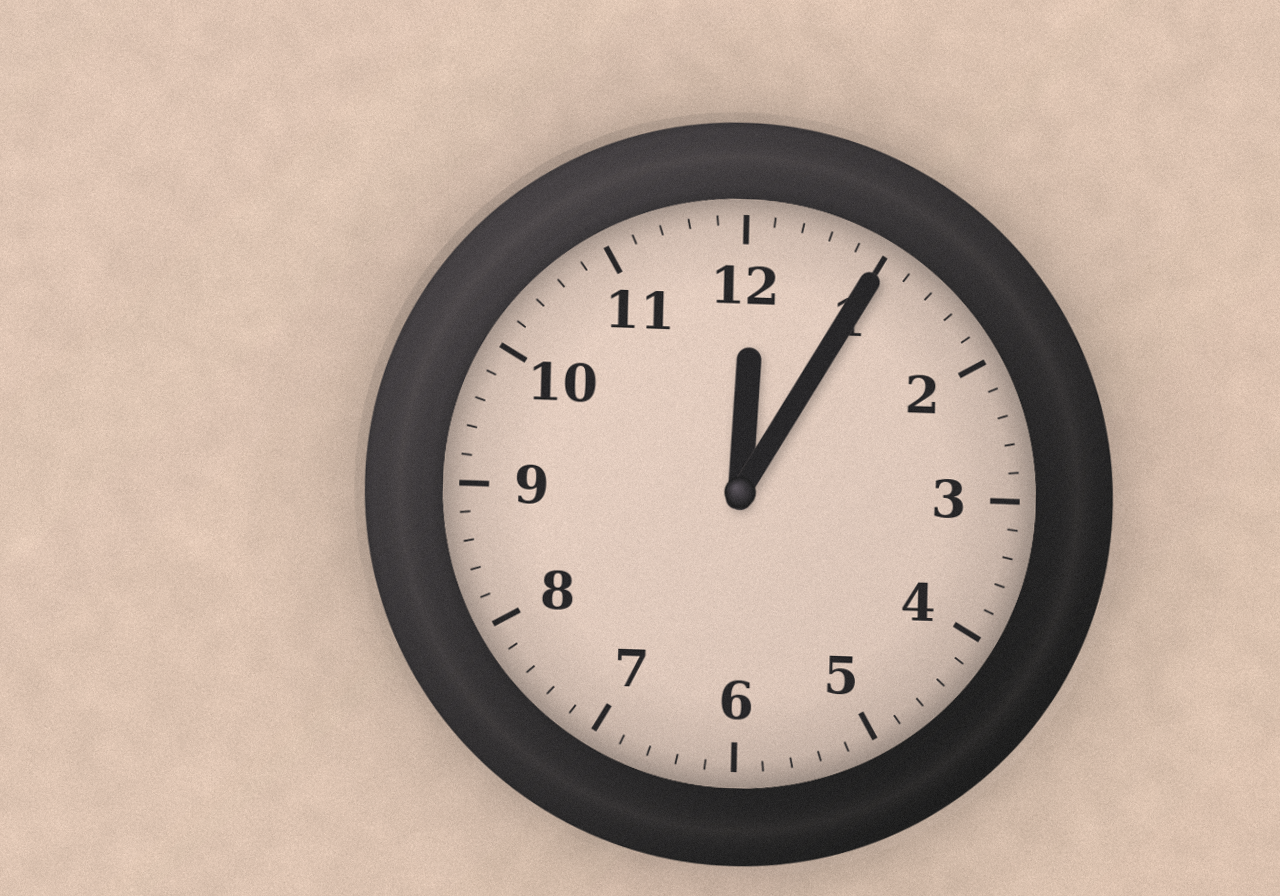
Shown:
12.05
